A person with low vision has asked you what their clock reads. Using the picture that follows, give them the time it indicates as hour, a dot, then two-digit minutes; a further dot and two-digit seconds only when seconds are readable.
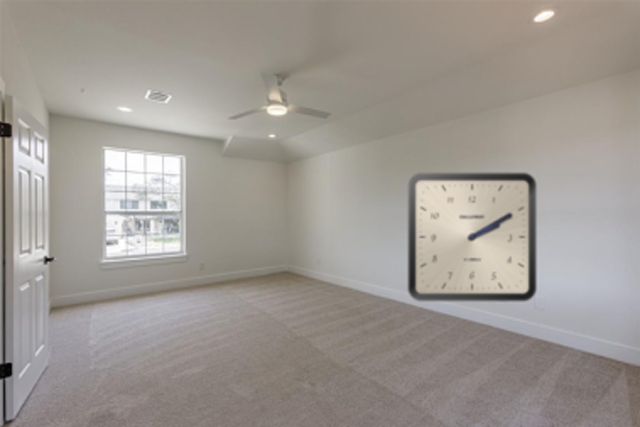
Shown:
2.10
